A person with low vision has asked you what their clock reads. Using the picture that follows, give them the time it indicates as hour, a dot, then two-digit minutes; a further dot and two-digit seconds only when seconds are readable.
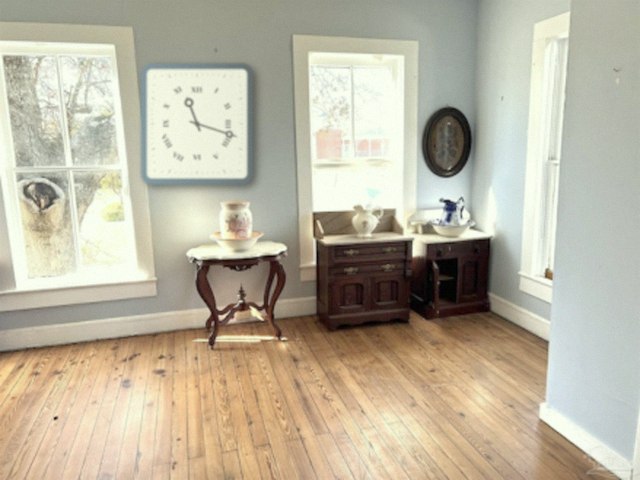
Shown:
11.18
